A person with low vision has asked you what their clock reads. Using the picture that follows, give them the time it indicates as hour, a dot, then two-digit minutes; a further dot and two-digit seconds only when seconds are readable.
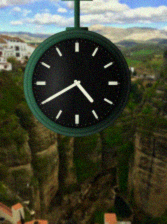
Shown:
4.40
